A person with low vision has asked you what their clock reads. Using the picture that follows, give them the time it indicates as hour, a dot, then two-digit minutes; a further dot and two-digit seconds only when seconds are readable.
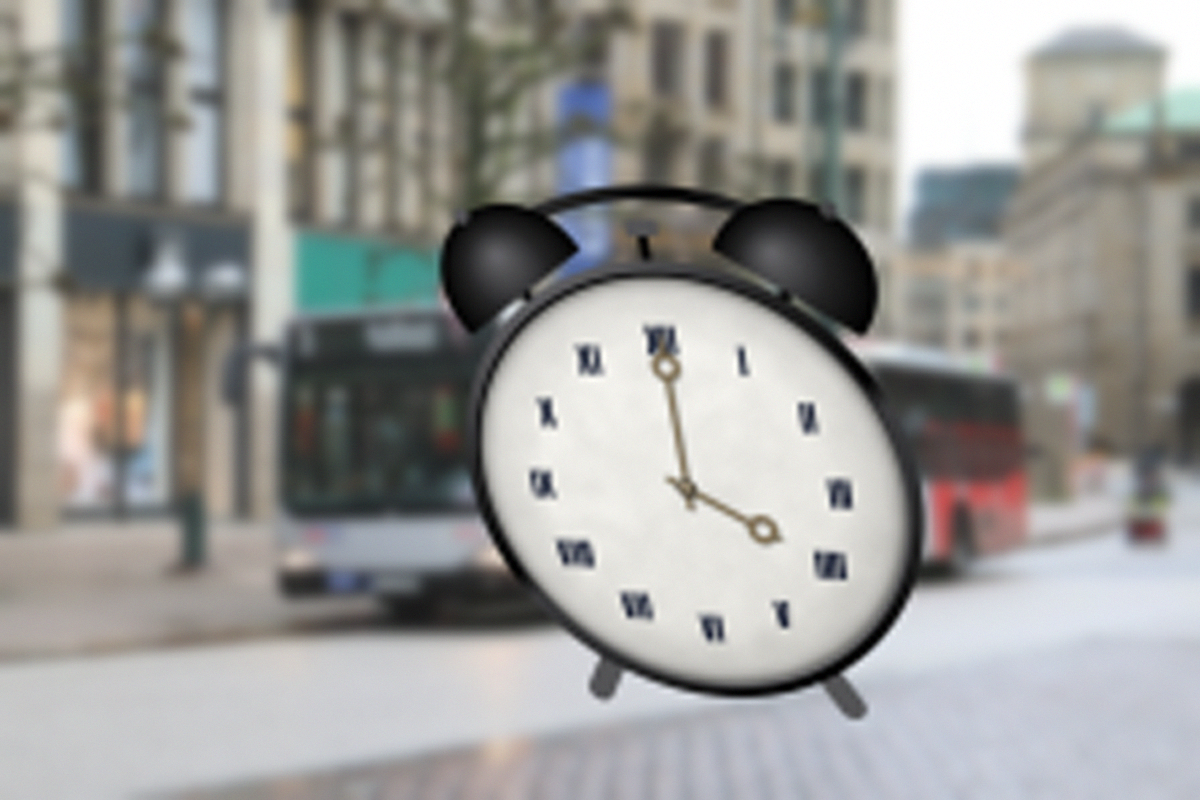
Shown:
4.00
